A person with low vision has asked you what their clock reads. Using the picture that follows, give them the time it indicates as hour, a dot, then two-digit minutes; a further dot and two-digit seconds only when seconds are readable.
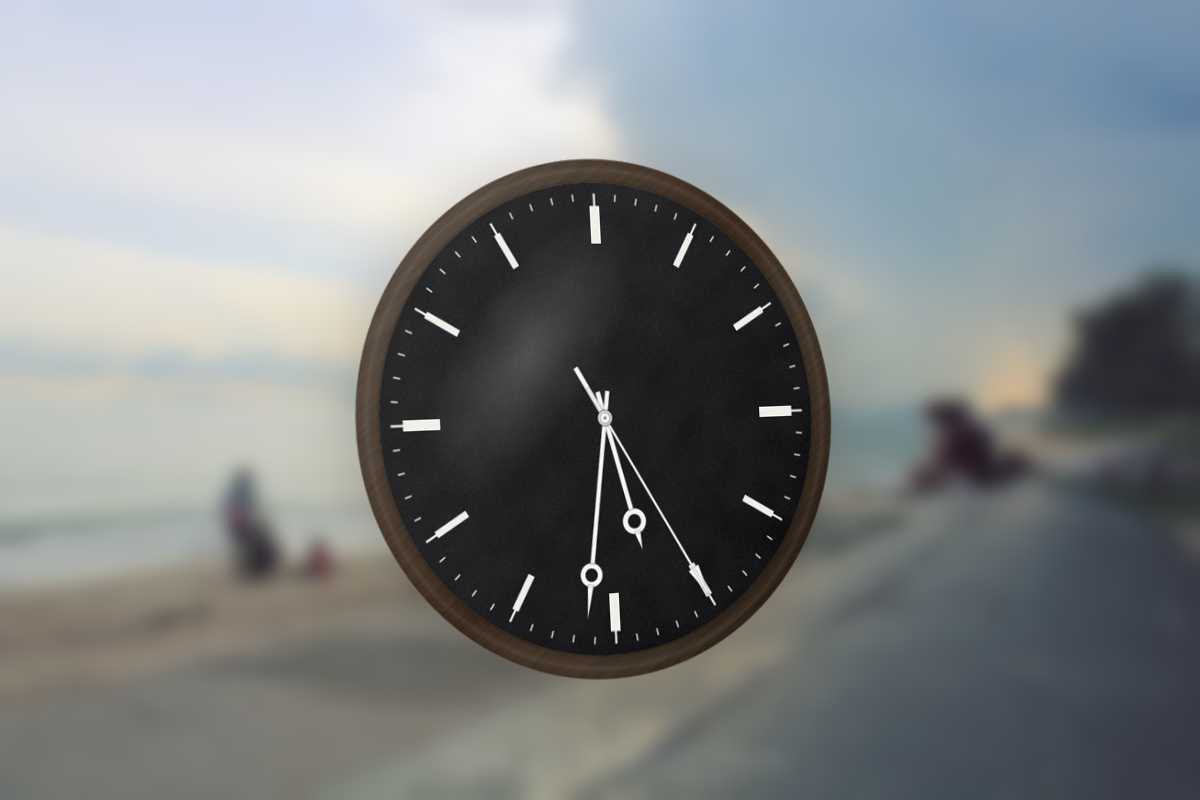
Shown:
5.31.25
